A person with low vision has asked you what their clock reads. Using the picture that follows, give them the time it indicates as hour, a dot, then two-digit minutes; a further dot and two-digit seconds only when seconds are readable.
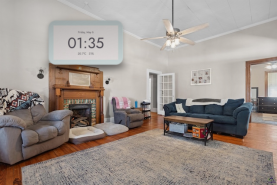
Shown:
1.35
